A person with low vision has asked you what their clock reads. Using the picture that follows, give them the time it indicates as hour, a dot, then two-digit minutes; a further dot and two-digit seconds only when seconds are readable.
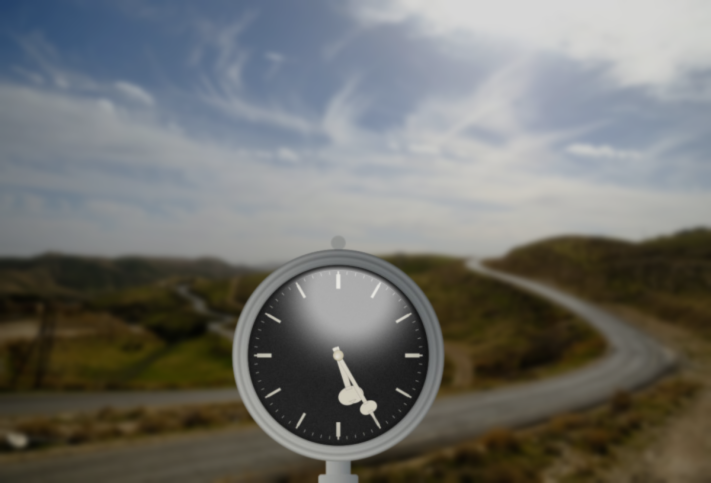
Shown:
5.25
